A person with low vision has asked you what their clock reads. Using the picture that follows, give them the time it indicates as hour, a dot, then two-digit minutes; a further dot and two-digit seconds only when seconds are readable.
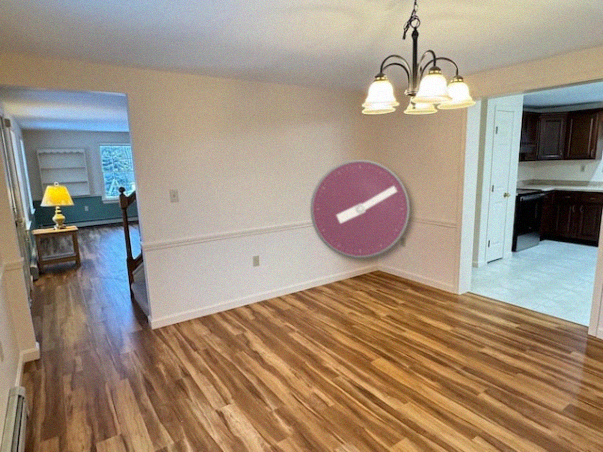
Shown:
8.10
